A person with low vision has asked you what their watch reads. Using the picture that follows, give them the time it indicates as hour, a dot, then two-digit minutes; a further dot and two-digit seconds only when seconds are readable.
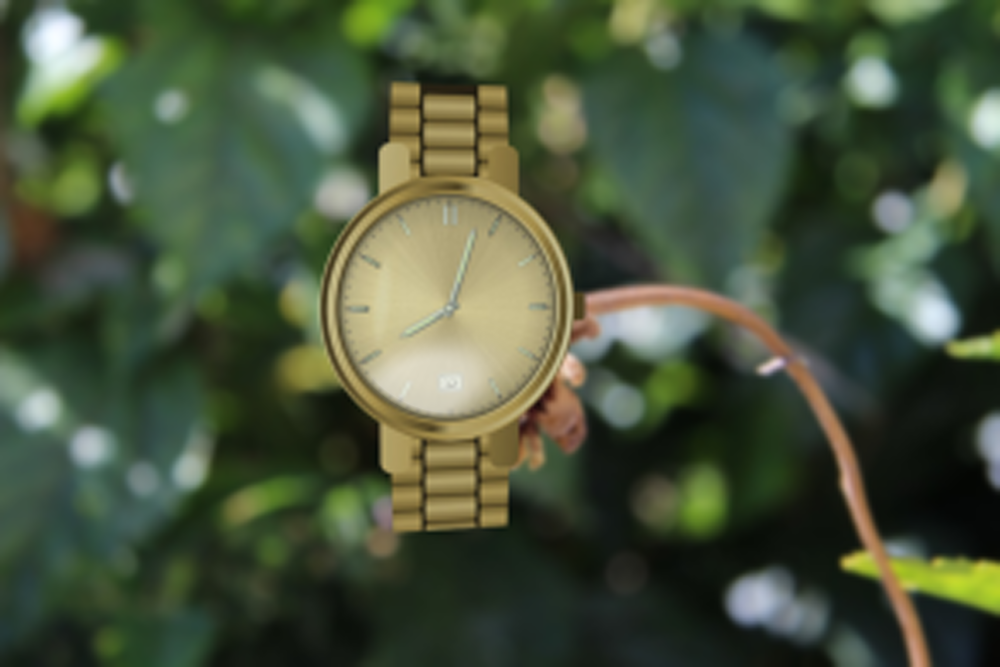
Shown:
8.03
